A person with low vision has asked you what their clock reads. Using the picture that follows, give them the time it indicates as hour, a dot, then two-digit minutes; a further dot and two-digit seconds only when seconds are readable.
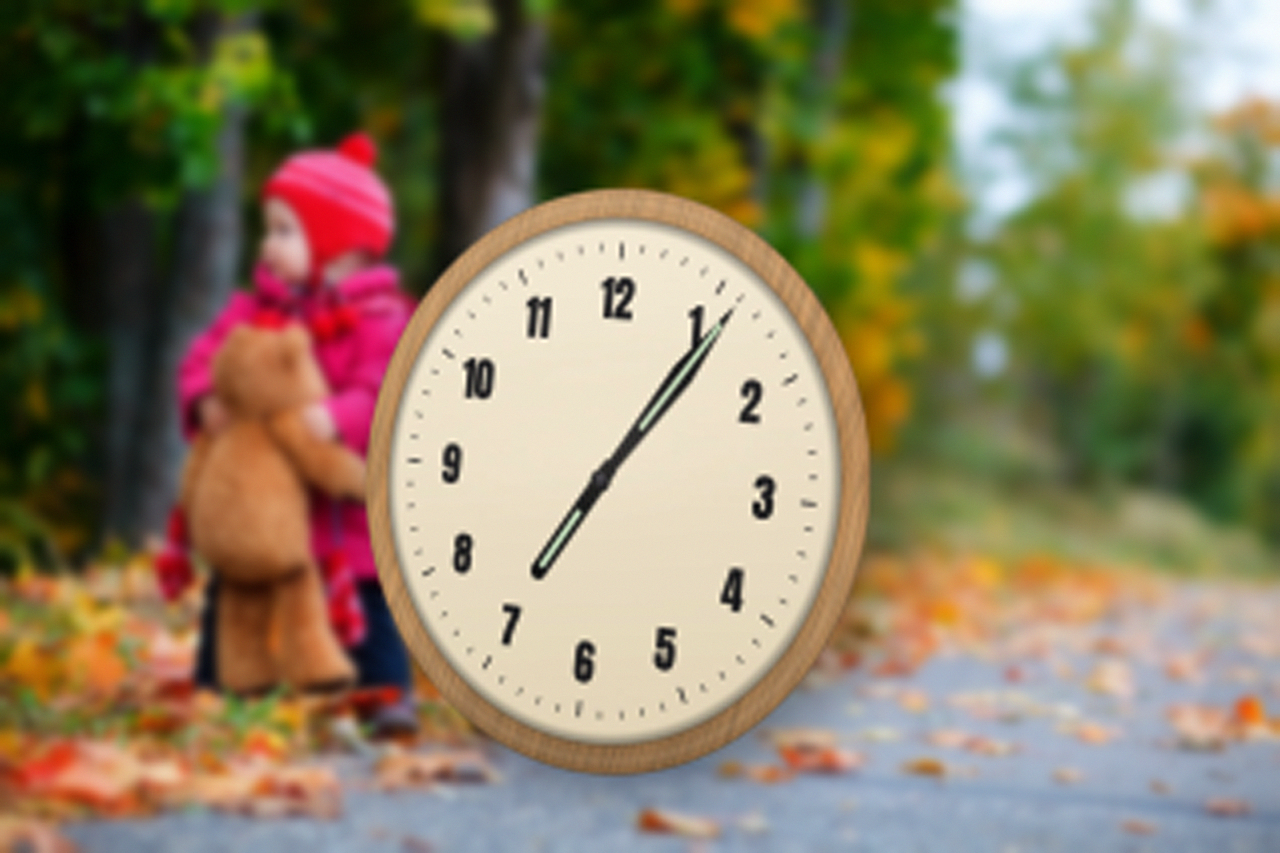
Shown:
7.06
